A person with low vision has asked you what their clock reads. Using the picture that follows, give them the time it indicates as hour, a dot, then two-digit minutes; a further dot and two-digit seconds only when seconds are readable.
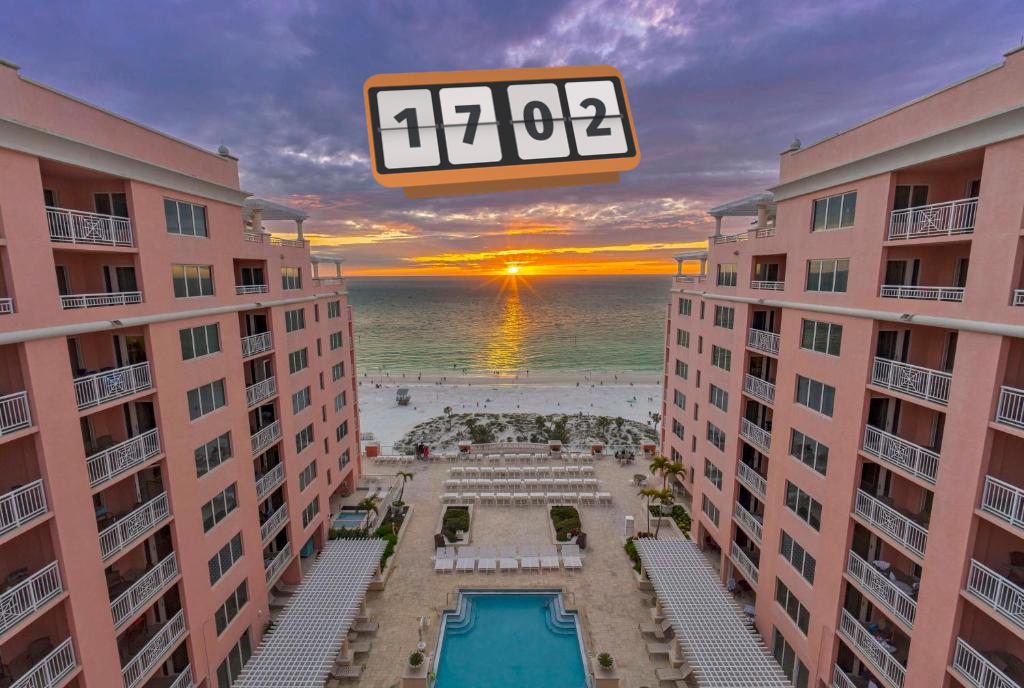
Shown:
17.02
